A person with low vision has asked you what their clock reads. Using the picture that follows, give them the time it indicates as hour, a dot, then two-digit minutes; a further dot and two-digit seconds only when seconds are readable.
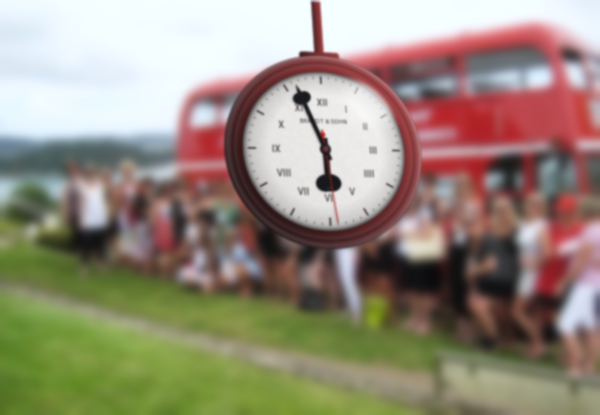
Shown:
5.56.29
